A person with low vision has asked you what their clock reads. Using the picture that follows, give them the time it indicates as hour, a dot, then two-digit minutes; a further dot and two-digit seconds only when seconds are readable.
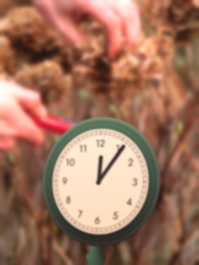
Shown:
12.06
